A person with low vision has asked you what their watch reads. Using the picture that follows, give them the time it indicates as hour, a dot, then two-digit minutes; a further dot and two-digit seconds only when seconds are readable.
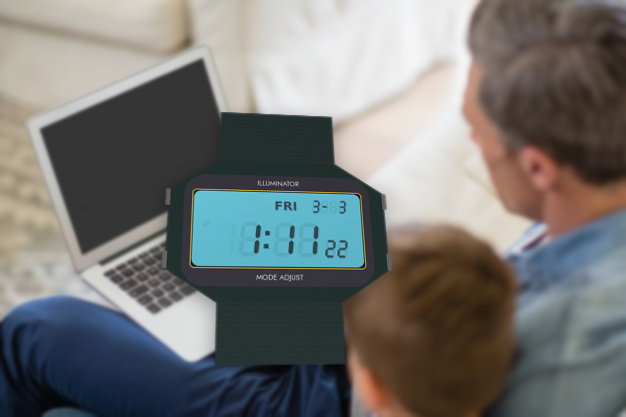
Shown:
1.11.22
